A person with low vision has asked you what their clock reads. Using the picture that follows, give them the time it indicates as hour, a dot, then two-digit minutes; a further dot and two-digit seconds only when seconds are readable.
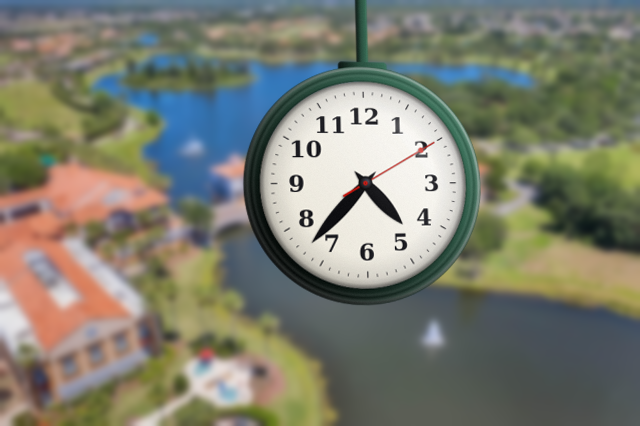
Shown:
4.37.10
